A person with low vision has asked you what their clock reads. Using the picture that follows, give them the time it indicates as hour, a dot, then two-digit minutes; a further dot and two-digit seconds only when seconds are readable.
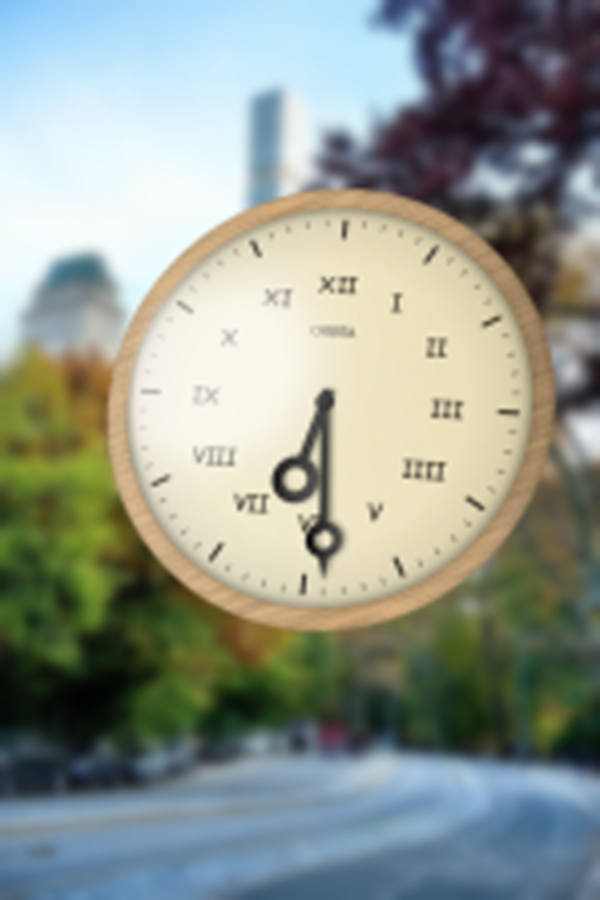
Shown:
6.29
